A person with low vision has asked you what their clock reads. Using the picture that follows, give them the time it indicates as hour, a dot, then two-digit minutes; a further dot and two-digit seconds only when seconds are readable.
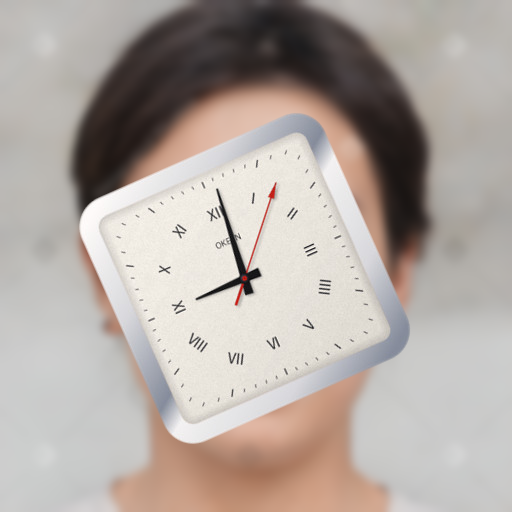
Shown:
9.01.07
